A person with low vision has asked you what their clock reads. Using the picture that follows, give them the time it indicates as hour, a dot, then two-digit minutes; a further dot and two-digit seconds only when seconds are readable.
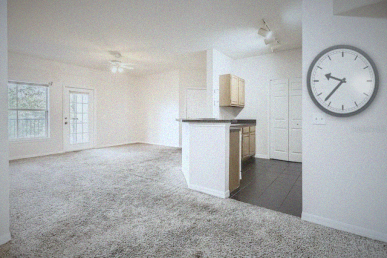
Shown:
9.37
